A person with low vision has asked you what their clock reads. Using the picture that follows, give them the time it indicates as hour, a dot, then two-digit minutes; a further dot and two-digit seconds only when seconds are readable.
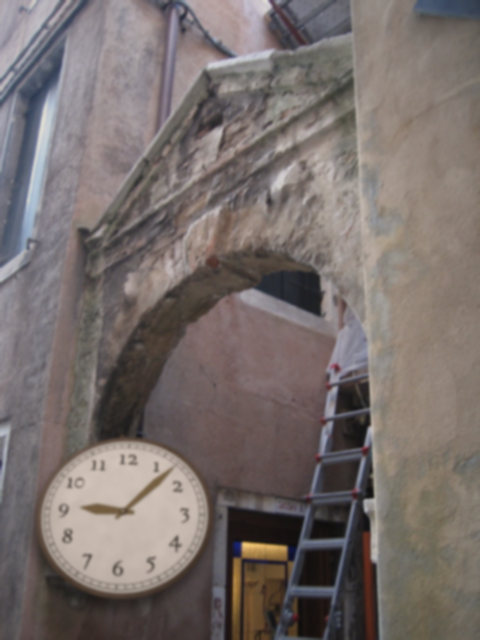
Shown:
9.07
